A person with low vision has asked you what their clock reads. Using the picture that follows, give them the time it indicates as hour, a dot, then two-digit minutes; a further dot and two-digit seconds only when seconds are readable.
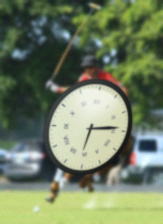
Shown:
6.14
